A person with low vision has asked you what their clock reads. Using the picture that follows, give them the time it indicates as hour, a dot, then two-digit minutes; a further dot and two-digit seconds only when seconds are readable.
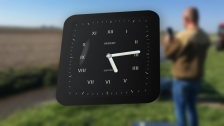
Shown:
5.14
